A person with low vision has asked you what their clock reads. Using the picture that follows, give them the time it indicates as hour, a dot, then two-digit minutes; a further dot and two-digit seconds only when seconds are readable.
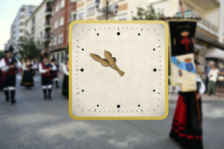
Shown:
10.50
